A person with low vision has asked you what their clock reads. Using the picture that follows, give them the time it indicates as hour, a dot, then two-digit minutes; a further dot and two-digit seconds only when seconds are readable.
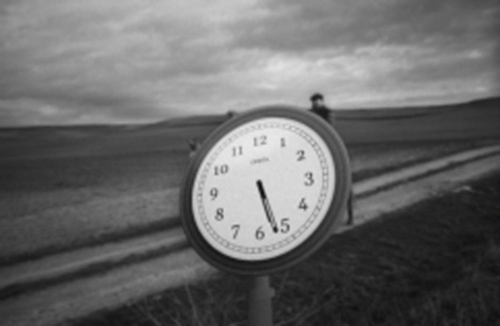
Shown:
5.27
